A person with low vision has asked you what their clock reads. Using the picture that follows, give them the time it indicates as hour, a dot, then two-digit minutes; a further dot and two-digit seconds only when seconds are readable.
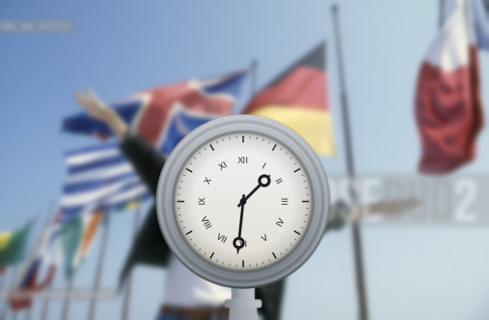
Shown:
1.31
